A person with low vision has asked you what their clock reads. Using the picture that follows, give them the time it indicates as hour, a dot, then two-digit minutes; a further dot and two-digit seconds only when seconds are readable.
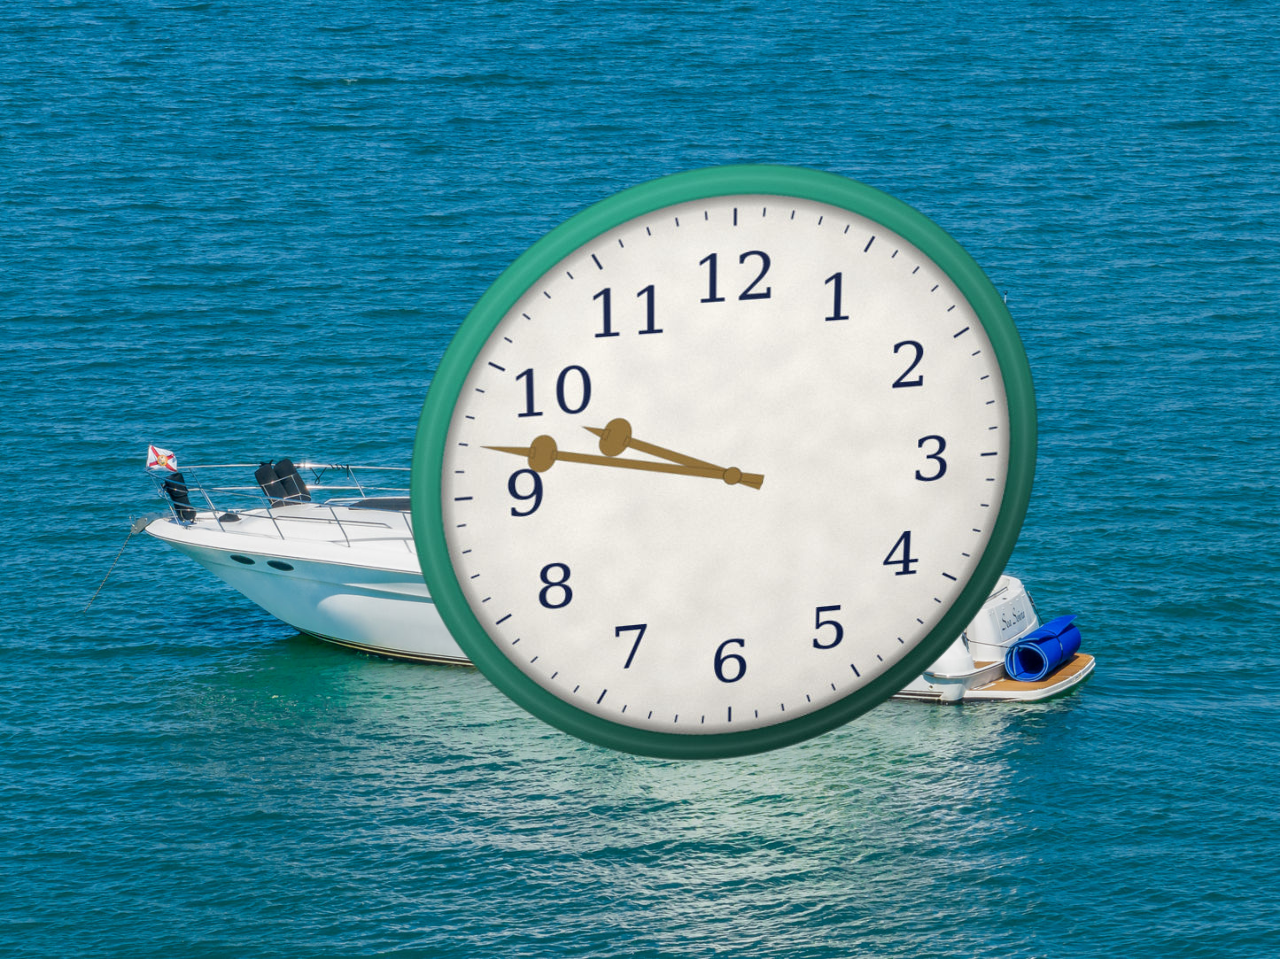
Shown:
9.47
